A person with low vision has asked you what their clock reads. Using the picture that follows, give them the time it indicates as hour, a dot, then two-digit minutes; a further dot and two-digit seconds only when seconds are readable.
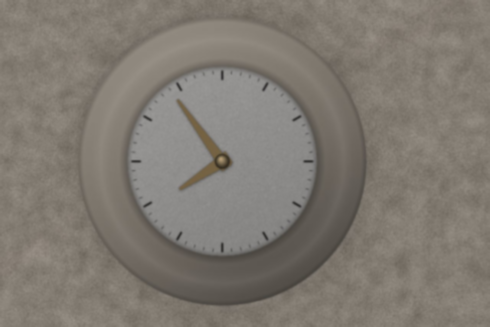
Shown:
7.54
